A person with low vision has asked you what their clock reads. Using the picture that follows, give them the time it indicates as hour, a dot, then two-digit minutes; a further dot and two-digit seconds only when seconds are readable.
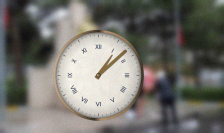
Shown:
1.08
